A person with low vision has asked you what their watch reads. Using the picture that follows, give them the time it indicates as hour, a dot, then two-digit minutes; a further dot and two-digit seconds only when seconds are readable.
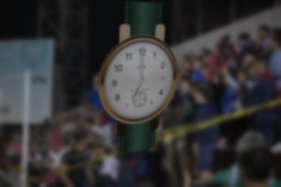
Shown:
7.00
